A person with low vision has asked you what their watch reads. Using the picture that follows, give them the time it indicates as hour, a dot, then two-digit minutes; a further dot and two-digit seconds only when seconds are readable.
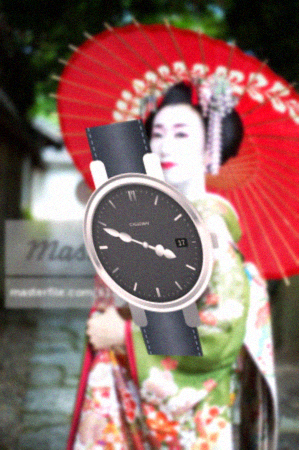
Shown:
3.49
